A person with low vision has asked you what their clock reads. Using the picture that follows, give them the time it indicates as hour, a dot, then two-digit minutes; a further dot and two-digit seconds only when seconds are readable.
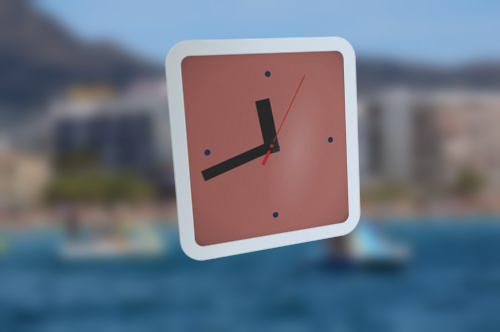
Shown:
11.42.05
